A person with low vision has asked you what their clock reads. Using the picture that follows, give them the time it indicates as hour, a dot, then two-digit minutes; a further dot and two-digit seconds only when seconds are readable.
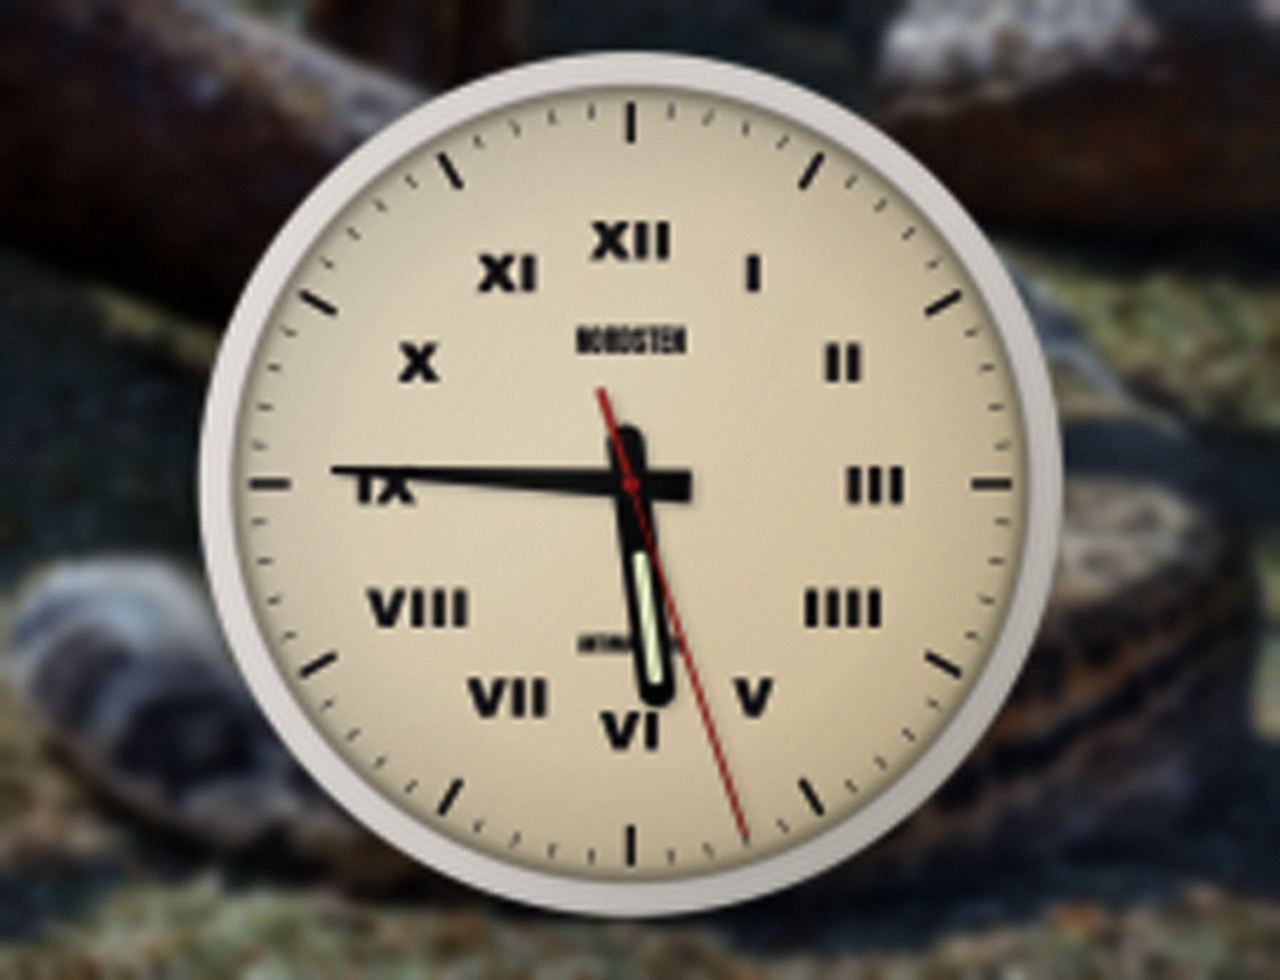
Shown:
5.45.27
